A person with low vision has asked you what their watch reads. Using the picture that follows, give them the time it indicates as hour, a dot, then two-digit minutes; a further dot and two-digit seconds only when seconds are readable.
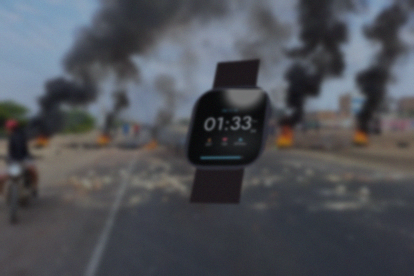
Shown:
1.33
